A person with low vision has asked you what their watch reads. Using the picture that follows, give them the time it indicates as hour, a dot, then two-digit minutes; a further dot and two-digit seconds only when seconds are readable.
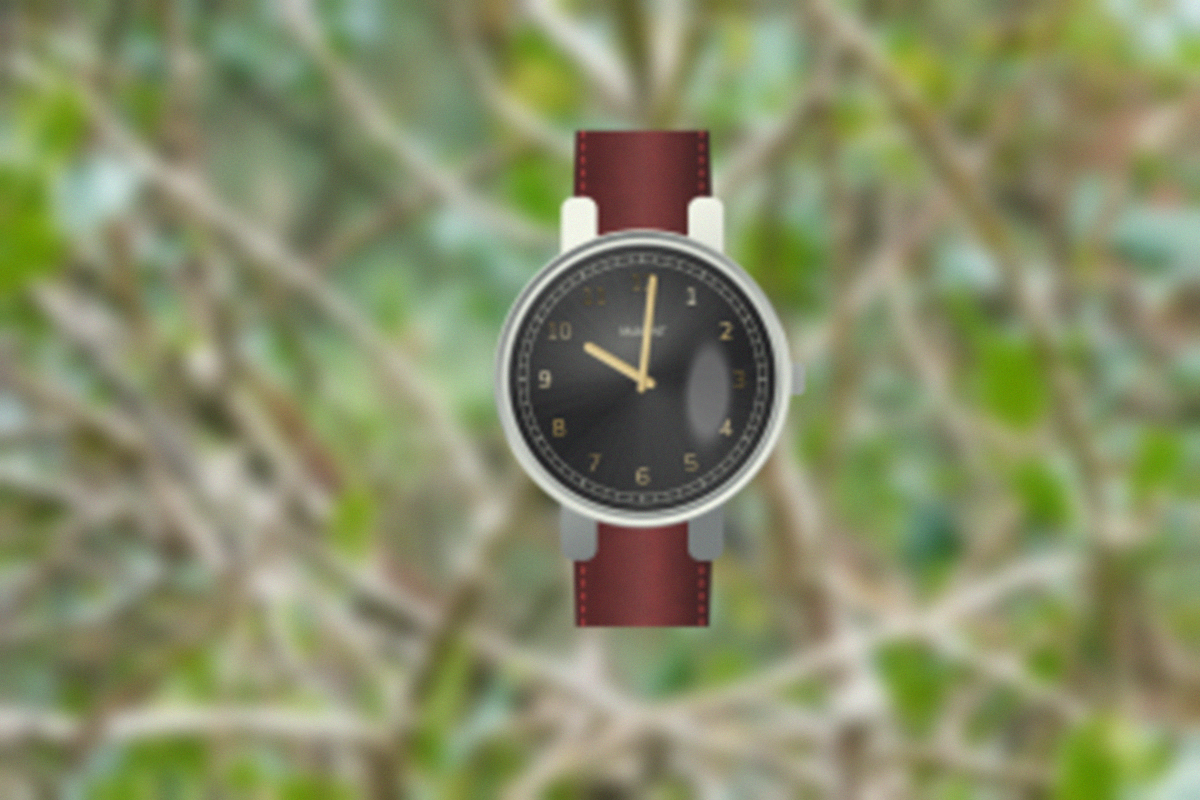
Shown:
10.01
